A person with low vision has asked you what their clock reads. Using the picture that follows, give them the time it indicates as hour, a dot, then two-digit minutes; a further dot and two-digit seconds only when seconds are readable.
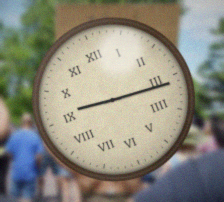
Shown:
9.16
